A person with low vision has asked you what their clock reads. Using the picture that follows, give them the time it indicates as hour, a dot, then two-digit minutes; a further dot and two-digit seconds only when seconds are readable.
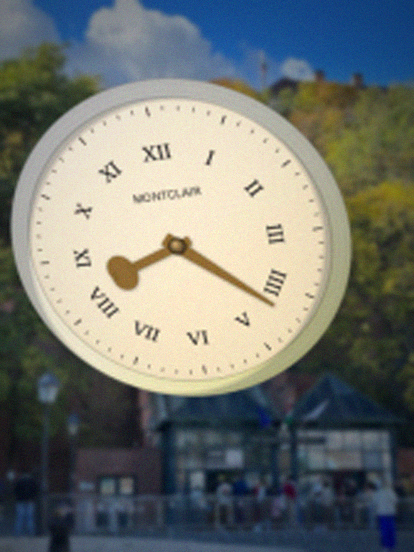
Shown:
8.22
